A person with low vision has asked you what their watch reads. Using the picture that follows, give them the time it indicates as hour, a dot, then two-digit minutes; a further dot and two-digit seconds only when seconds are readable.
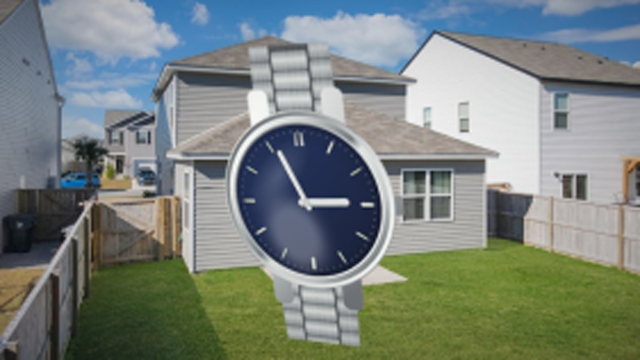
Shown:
2.56
